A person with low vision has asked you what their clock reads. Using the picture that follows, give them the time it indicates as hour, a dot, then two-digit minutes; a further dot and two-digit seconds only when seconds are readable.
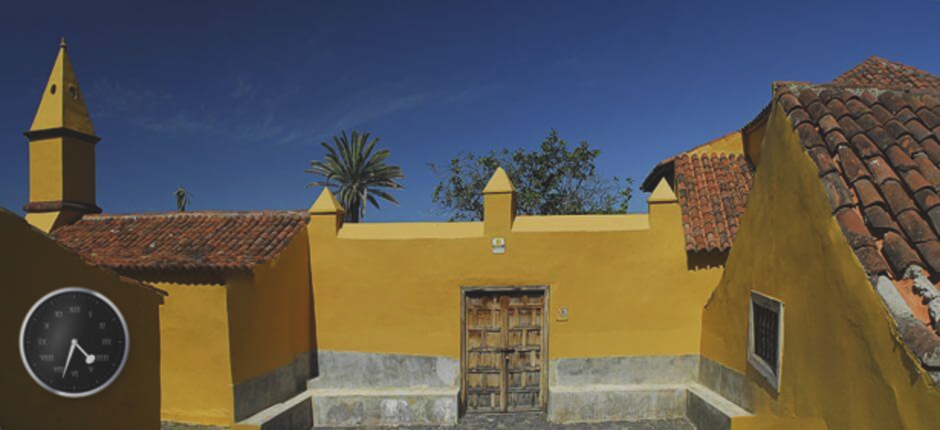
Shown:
4.33
